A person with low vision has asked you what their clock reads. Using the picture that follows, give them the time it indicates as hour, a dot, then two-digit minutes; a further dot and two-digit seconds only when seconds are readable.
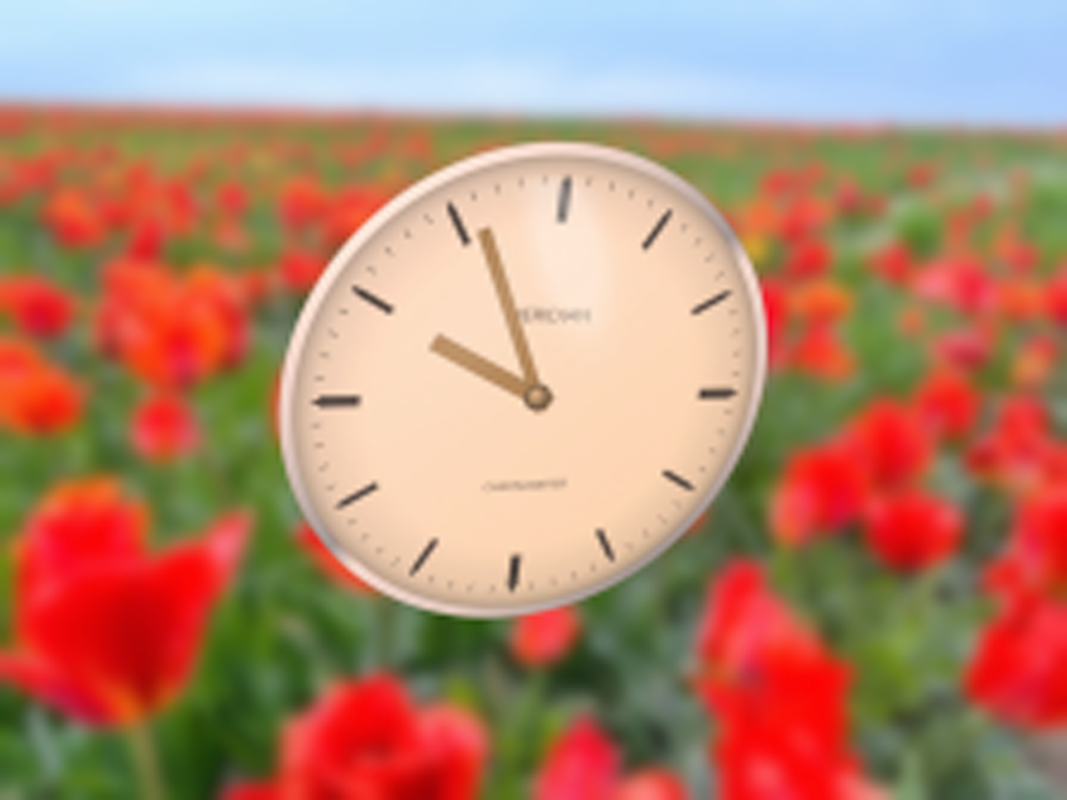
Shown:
9.56
